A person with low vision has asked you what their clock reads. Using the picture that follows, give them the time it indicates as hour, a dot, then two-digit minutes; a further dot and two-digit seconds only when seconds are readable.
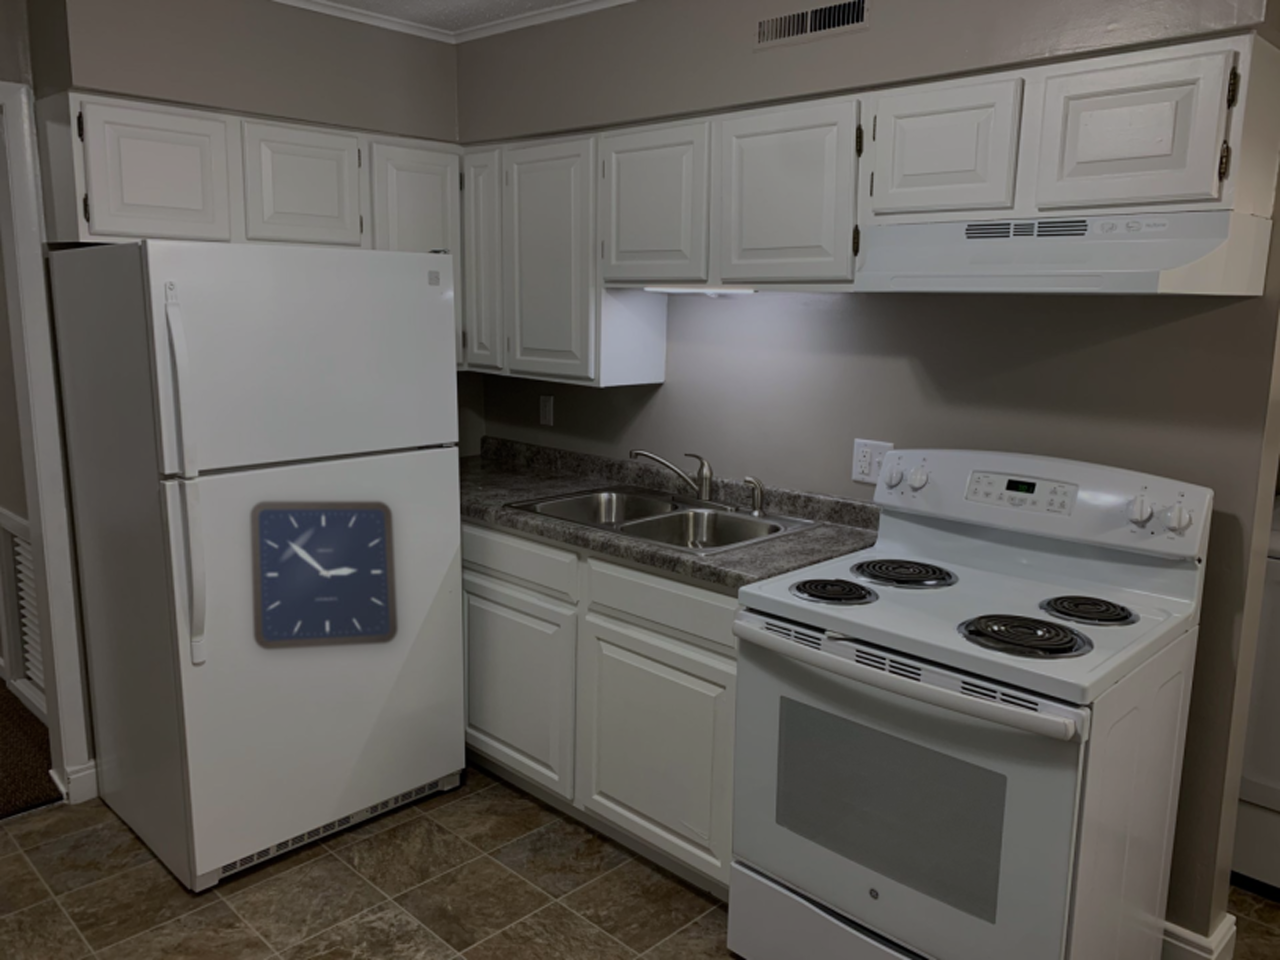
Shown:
2.52
